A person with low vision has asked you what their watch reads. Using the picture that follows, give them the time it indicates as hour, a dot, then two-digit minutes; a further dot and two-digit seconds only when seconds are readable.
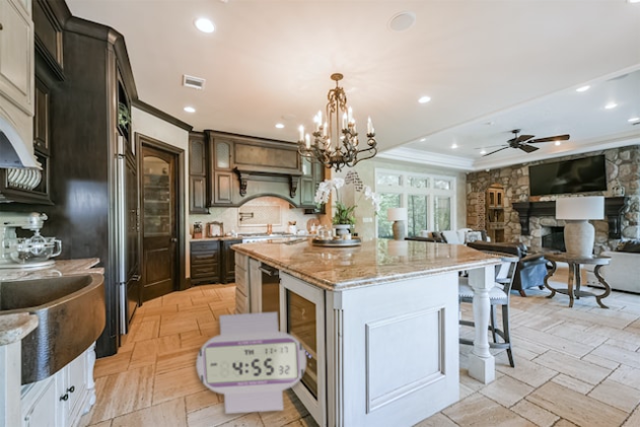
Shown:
4.55
